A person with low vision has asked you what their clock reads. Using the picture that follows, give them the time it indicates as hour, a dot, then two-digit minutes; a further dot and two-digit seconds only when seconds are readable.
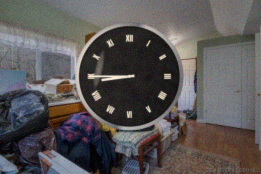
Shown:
8.45
